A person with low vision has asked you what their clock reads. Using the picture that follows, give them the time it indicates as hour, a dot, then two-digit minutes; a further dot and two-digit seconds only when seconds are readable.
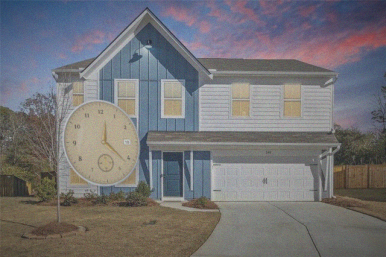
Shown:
12.22
